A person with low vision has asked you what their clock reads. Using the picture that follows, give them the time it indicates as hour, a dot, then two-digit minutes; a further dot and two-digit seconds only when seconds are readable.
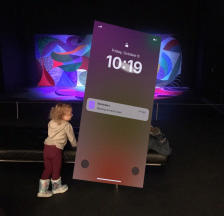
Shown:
10.19
